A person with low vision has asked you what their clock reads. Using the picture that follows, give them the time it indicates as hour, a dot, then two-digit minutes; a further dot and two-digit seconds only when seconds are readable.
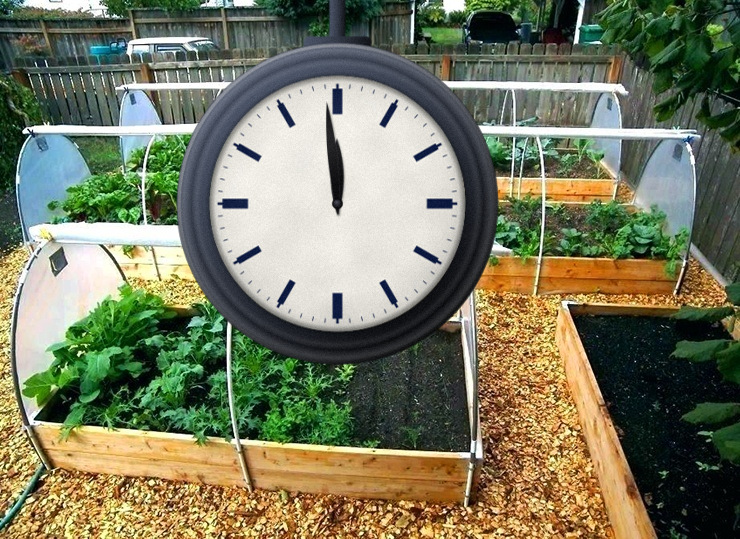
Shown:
11.59
